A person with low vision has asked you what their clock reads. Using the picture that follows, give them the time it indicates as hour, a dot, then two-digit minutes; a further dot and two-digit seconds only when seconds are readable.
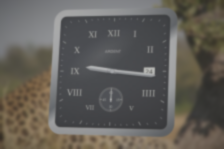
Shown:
9.16
